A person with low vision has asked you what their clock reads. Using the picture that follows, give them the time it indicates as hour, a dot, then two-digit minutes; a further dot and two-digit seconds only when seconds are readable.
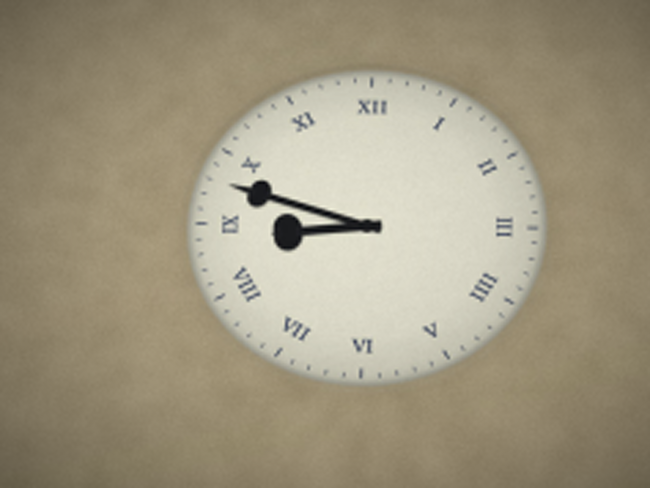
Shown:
8.48
